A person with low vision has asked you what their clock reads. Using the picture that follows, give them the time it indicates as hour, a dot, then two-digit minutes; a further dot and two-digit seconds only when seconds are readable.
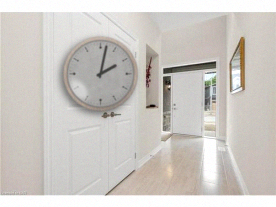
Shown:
2.02
